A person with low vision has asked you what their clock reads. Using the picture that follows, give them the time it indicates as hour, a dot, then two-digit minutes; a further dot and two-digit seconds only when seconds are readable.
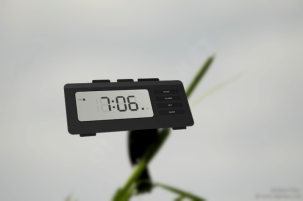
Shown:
7.06
